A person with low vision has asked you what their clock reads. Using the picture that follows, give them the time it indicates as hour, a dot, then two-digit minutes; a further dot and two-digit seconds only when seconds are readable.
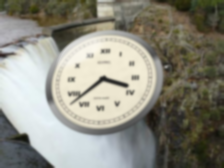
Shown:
3.38
